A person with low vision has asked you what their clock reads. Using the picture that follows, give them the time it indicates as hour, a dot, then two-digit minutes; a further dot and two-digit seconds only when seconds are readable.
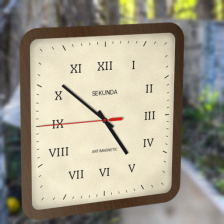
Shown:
4.51.45
